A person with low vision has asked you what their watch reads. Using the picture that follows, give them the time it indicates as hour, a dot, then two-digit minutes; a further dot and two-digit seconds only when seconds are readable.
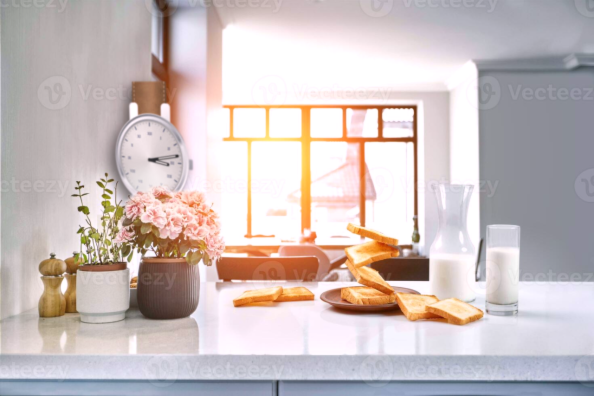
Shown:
3.13
